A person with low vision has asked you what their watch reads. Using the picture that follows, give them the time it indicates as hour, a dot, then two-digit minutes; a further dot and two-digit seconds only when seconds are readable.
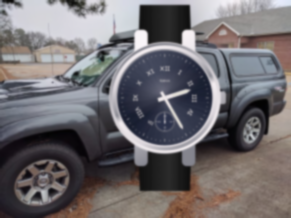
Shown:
2.25
